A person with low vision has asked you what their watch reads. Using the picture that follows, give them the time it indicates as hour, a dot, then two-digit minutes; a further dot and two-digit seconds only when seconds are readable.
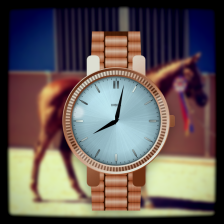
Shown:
8.02
